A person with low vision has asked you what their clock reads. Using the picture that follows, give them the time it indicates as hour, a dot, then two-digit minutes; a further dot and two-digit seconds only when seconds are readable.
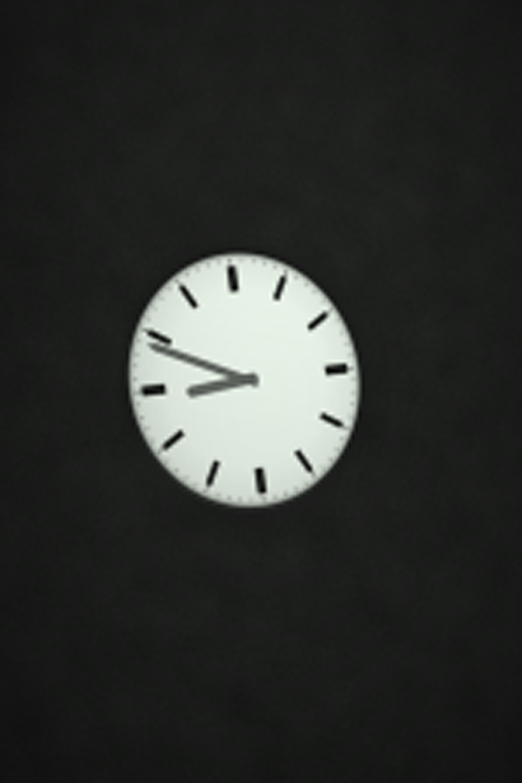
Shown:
8.49
